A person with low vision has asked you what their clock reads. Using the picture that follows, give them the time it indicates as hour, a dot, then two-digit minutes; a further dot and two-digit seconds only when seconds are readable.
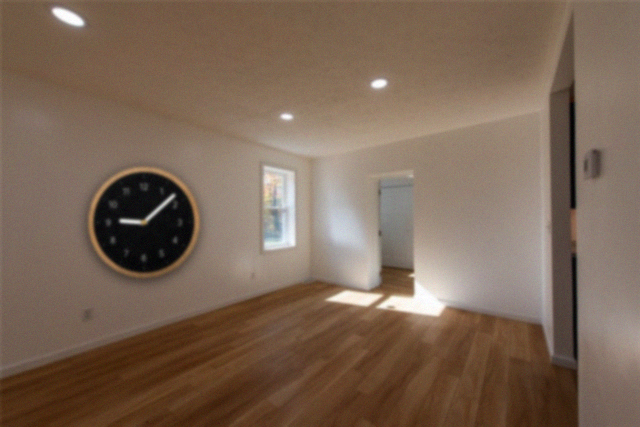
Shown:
9.08
